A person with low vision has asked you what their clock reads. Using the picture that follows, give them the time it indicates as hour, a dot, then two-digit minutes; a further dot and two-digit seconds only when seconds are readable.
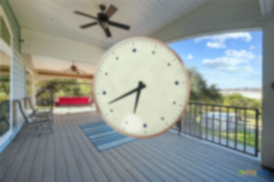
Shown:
6.42
